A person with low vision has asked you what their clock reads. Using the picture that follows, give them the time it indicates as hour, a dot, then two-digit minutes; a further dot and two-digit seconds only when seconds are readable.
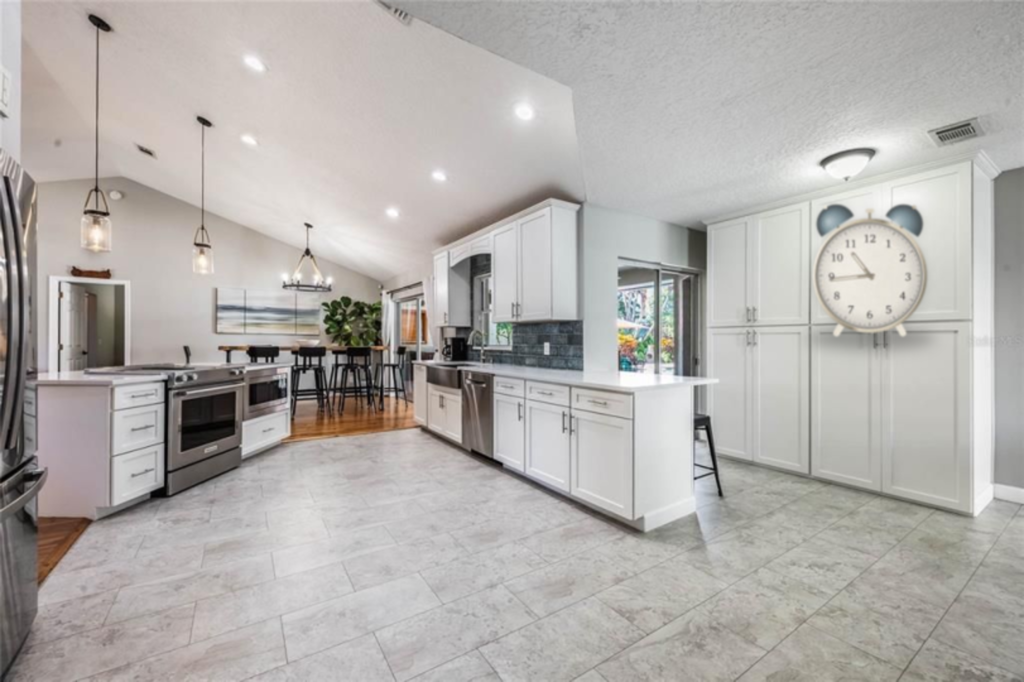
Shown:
10.44
